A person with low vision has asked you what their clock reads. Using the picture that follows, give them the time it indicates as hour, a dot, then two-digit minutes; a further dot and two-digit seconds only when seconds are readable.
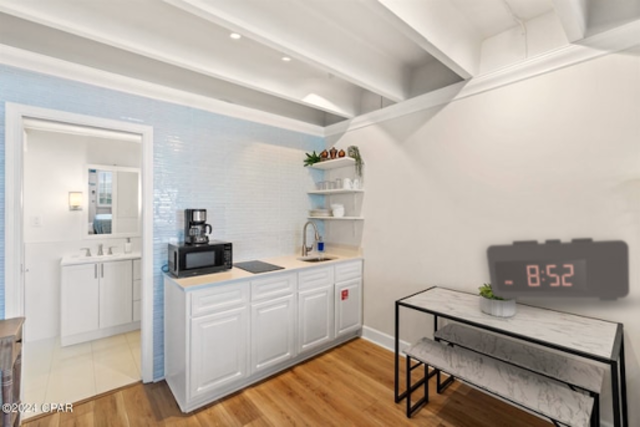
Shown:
8.52
